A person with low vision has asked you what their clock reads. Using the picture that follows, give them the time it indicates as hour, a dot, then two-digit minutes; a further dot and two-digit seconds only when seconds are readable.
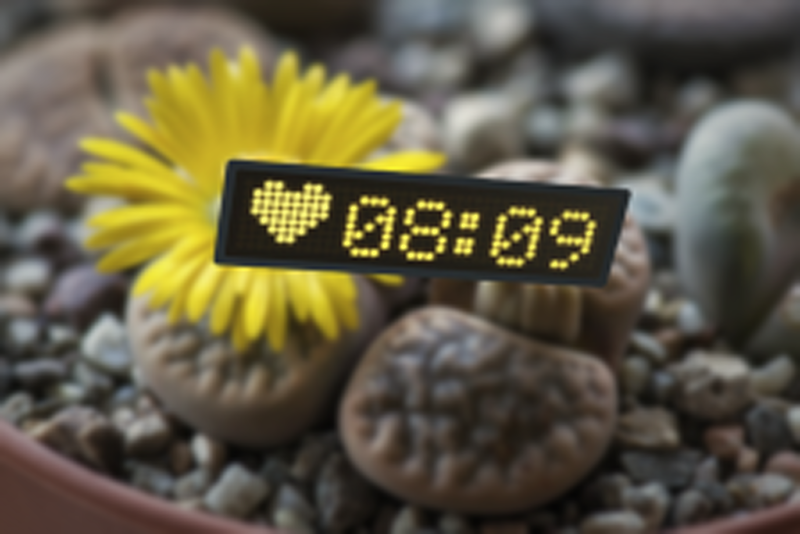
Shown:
8.09
